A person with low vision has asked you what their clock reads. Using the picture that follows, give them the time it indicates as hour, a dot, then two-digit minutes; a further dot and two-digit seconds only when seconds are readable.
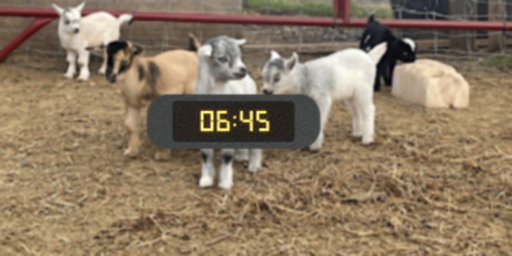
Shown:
6.45
